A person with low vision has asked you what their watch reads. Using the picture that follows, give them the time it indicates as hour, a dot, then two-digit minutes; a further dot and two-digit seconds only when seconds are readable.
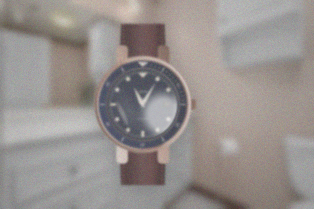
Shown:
11.05
